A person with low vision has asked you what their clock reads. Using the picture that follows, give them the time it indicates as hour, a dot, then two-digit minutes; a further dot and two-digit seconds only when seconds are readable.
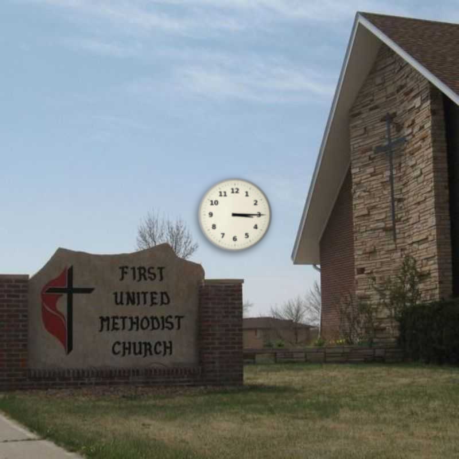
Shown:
3.15
